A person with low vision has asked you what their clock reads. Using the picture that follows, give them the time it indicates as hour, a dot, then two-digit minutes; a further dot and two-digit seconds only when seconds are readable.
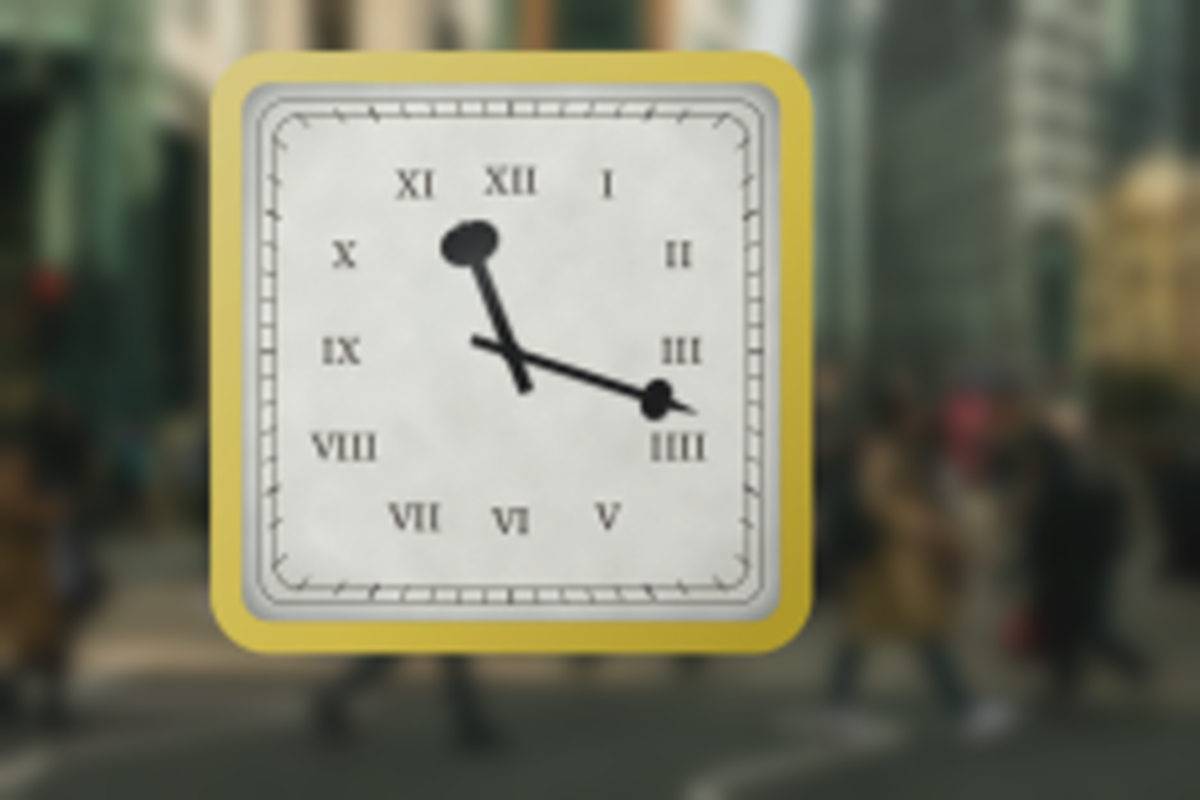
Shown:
11.18
